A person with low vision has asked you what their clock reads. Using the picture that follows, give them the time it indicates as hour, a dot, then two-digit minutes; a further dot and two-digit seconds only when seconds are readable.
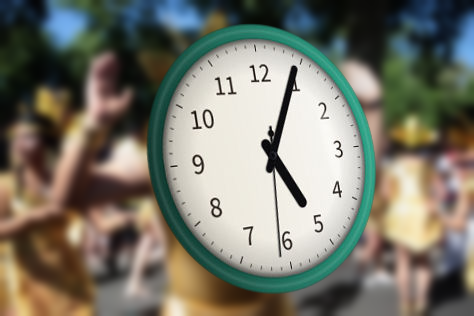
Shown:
5.04.31
